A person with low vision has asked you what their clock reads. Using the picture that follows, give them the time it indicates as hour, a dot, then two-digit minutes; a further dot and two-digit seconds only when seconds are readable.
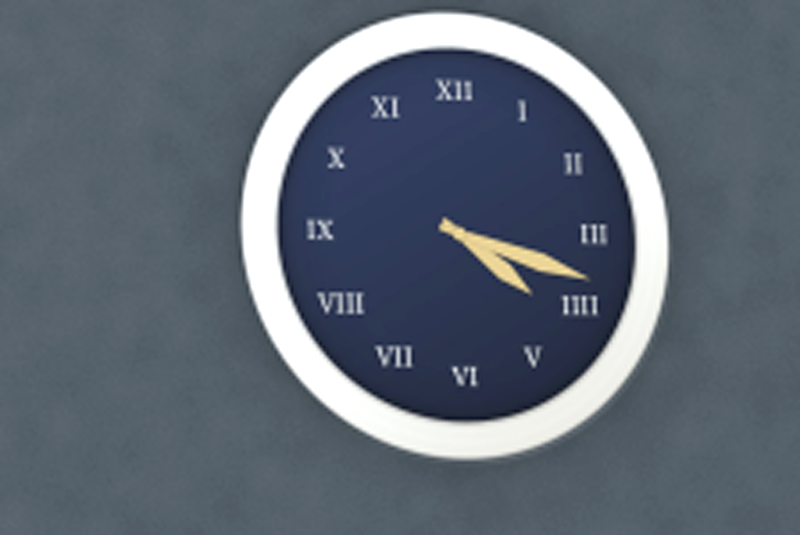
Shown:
4.18
